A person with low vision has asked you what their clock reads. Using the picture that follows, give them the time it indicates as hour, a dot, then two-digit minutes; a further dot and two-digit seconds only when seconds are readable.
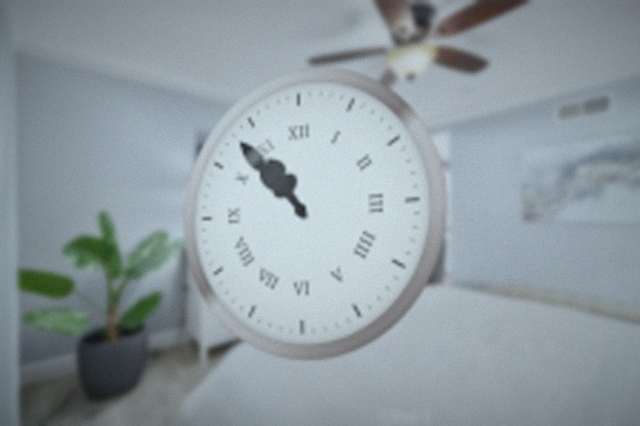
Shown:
10.53
